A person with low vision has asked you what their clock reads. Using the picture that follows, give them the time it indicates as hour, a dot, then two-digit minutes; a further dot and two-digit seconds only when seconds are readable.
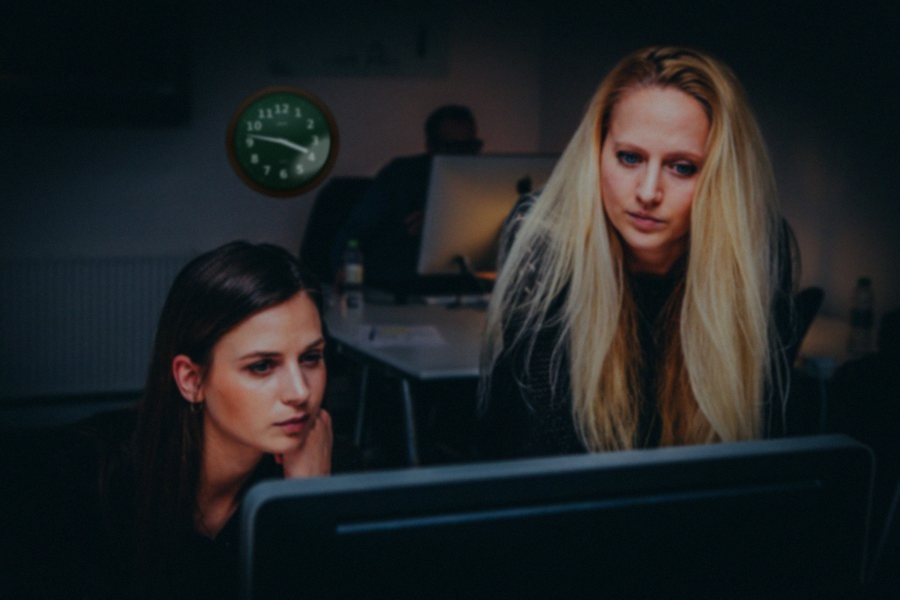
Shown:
3.47
